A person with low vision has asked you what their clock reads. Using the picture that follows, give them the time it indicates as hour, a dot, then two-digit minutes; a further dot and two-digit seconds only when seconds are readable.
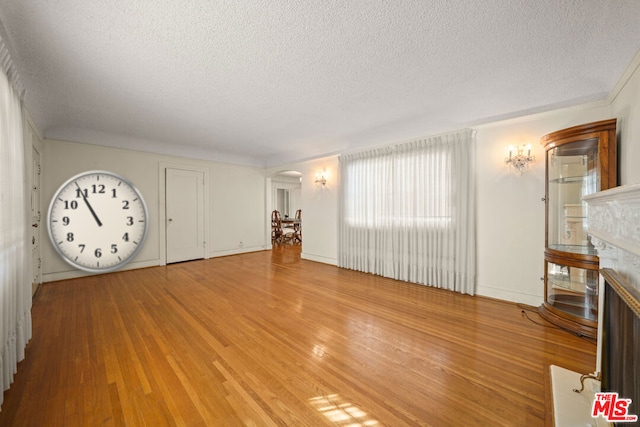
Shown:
10.55
